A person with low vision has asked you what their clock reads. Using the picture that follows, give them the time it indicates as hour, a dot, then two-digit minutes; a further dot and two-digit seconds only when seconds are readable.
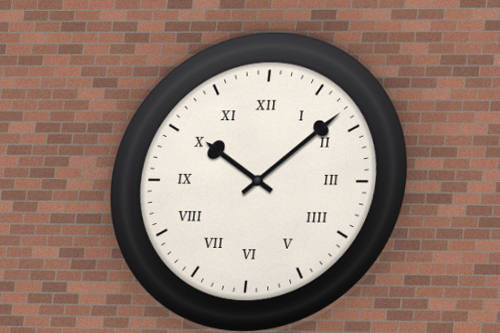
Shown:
10.08
